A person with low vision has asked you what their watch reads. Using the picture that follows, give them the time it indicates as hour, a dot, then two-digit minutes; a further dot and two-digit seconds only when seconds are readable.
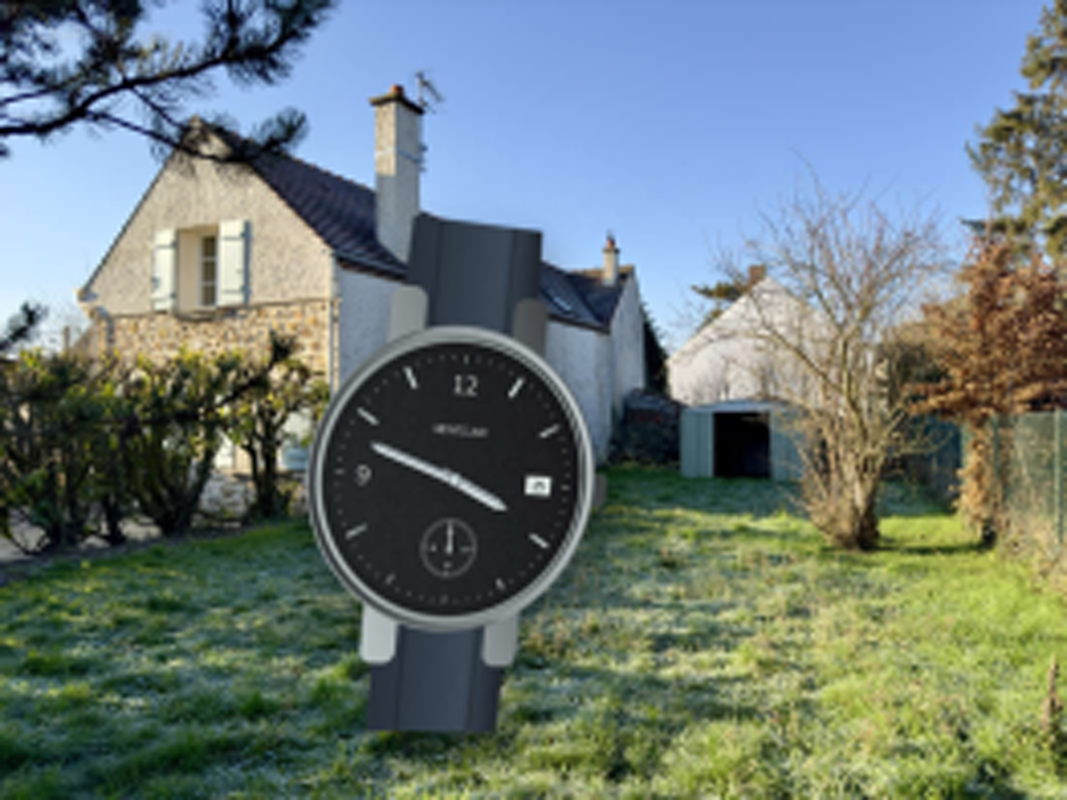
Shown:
3.48
